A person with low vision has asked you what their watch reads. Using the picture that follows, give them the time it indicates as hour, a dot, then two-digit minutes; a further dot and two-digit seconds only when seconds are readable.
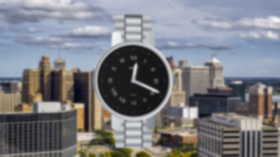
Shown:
12.19
